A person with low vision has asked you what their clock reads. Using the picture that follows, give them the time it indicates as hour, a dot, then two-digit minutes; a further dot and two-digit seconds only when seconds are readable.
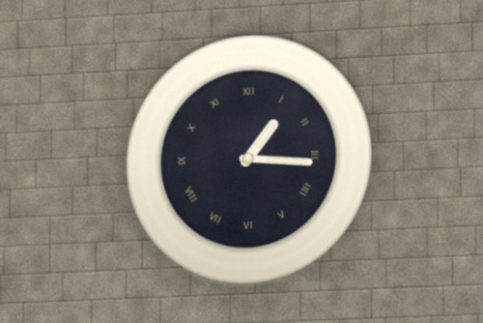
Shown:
1.16
